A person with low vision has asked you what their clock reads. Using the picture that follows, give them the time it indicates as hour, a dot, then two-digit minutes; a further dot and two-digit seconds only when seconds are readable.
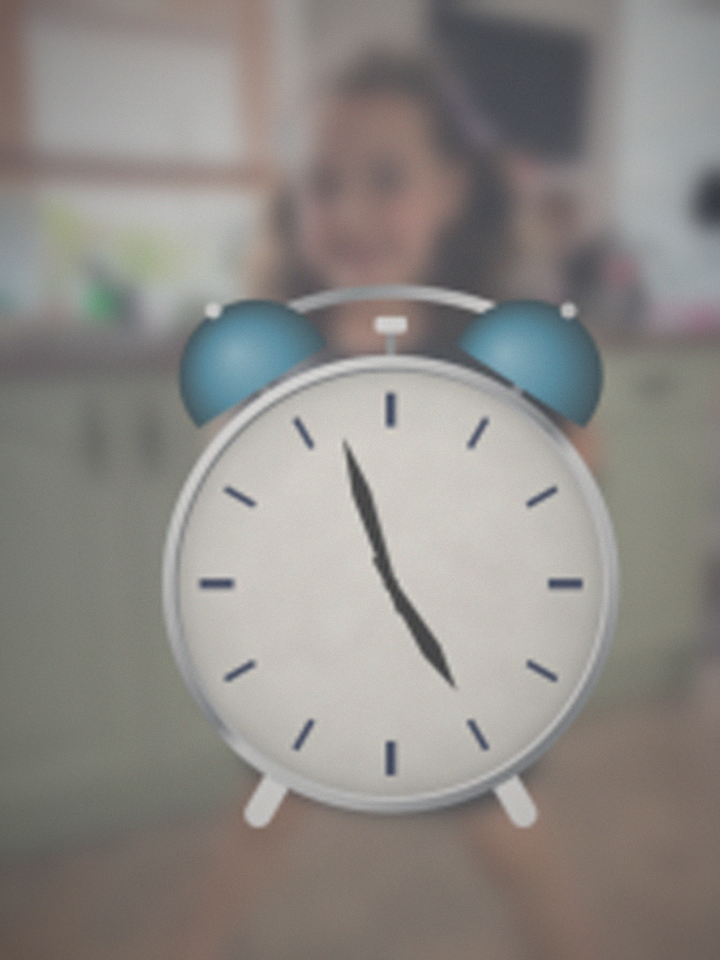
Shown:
4.57
